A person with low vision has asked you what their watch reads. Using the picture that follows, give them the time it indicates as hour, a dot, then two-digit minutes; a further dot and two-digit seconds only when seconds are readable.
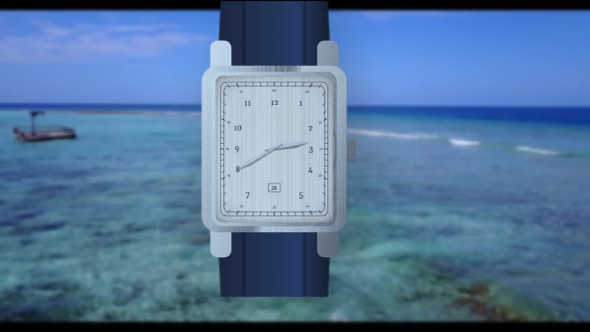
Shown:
2.40
